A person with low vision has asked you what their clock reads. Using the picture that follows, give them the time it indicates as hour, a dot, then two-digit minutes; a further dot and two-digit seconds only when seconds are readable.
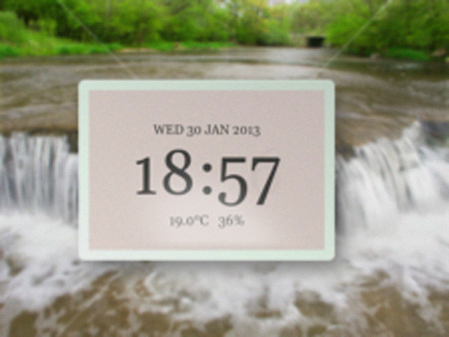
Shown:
18.57
